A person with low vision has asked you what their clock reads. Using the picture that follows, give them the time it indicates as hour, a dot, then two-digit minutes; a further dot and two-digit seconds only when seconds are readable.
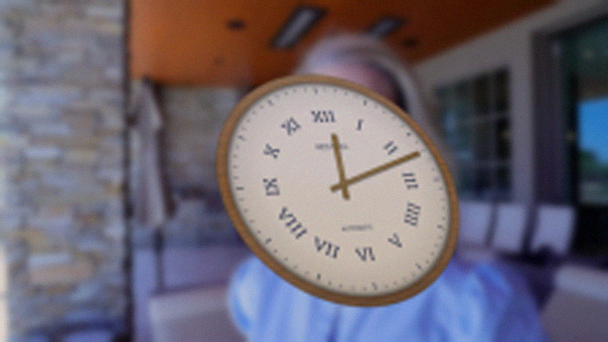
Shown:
12.12
